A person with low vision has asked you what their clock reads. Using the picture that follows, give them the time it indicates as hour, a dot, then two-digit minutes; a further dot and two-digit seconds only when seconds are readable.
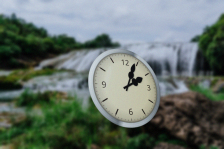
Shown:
2.04
